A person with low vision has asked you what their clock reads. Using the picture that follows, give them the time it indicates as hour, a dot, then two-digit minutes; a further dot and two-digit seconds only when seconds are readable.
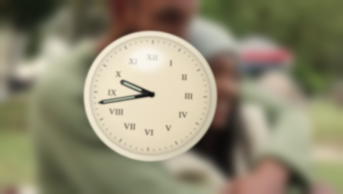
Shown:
9.43
